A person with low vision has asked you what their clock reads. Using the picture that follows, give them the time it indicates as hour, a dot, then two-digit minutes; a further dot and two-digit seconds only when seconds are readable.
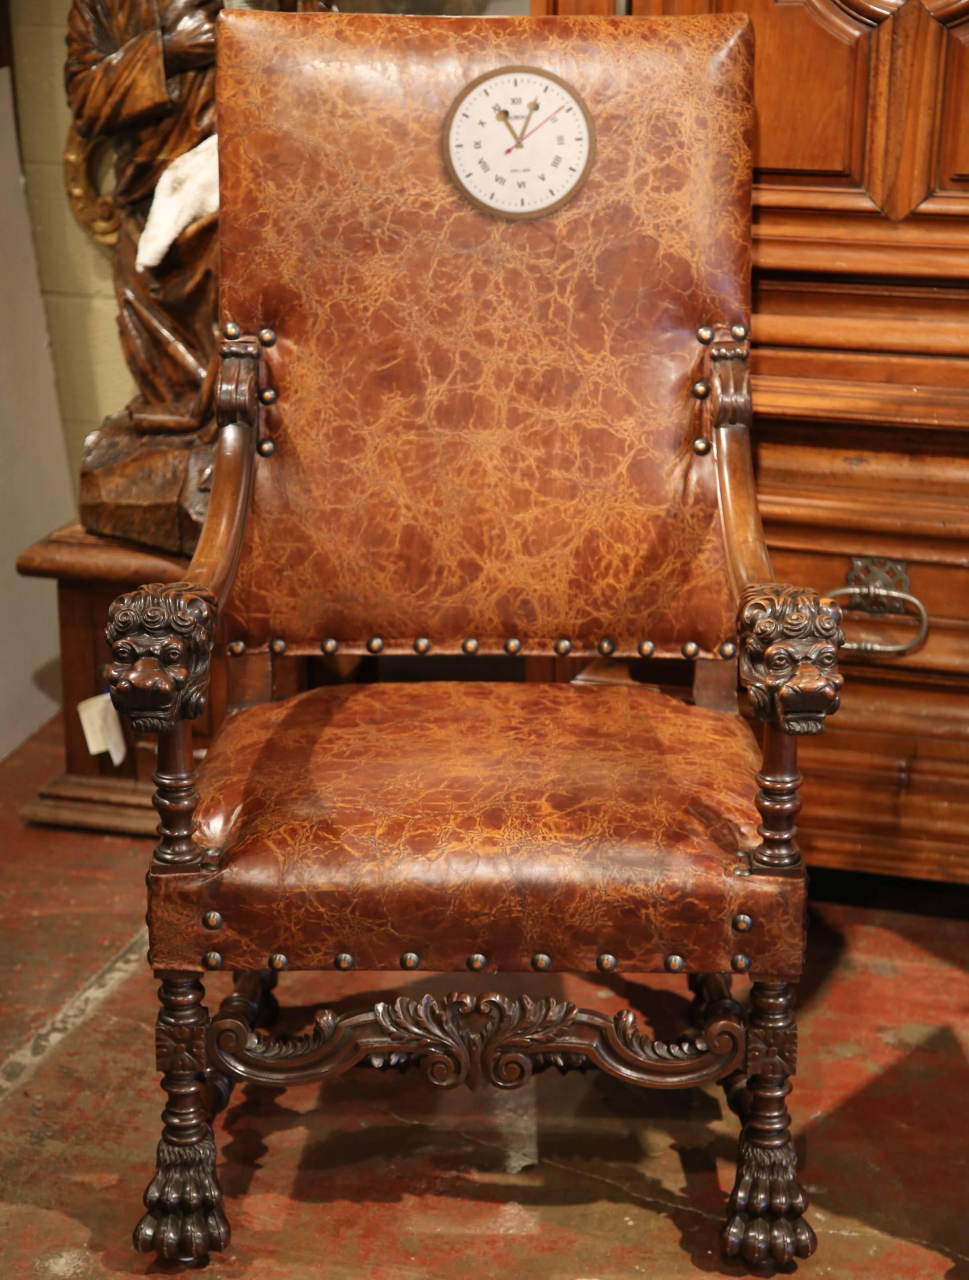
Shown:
11.04.09
